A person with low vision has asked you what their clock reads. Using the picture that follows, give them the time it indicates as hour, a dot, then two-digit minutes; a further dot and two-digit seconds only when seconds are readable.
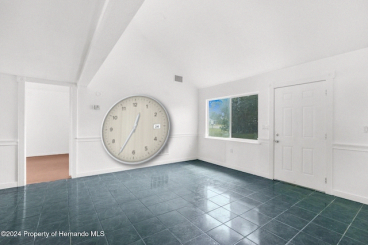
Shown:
12.35
